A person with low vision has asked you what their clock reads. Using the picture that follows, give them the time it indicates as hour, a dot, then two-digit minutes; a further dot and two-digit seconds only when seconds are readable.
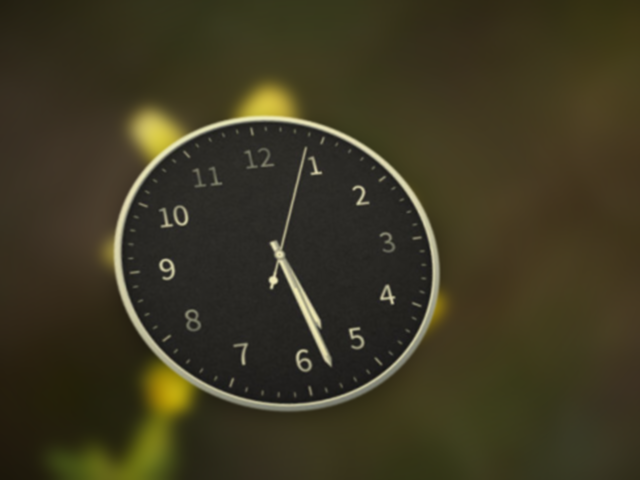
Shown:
5.28.04
